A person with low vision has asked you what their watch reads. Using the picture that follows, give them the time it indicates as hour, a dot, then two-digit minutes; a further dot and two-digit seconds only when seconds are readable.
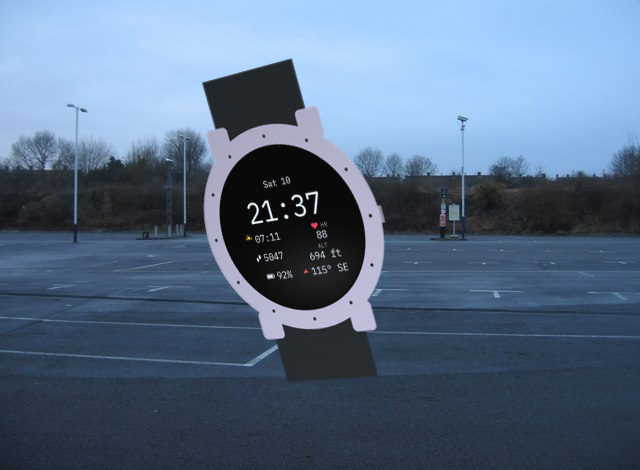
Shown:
21.37
